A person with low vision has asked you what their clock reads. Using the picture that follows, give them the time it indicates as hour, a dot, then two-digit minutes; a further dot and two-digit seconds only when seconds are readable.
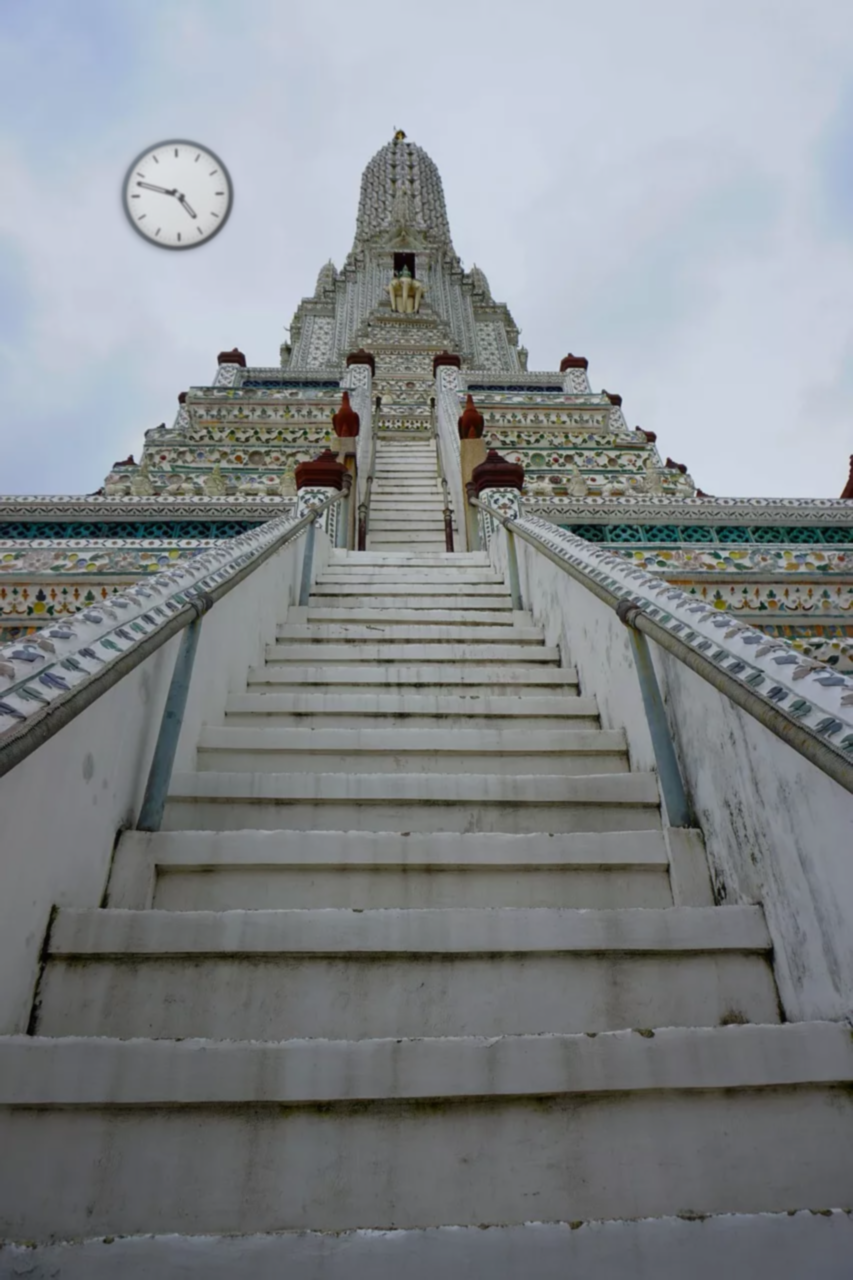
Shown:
4.48
